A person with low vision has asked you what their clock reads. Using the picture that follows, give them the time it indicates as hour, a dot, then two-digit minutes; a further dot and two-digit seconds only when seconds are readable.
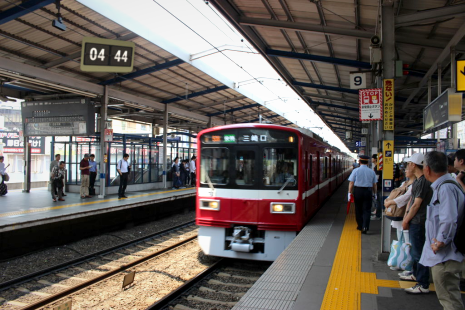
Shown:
4.44
